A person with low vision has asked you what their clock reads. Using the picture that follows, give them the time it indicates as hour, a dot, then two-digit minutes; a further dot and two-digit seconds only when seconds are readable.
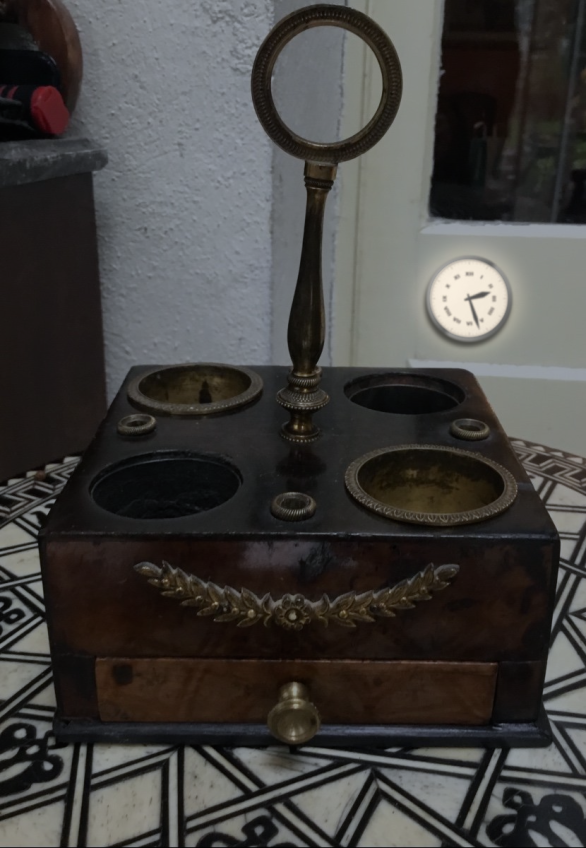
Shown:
2.27
